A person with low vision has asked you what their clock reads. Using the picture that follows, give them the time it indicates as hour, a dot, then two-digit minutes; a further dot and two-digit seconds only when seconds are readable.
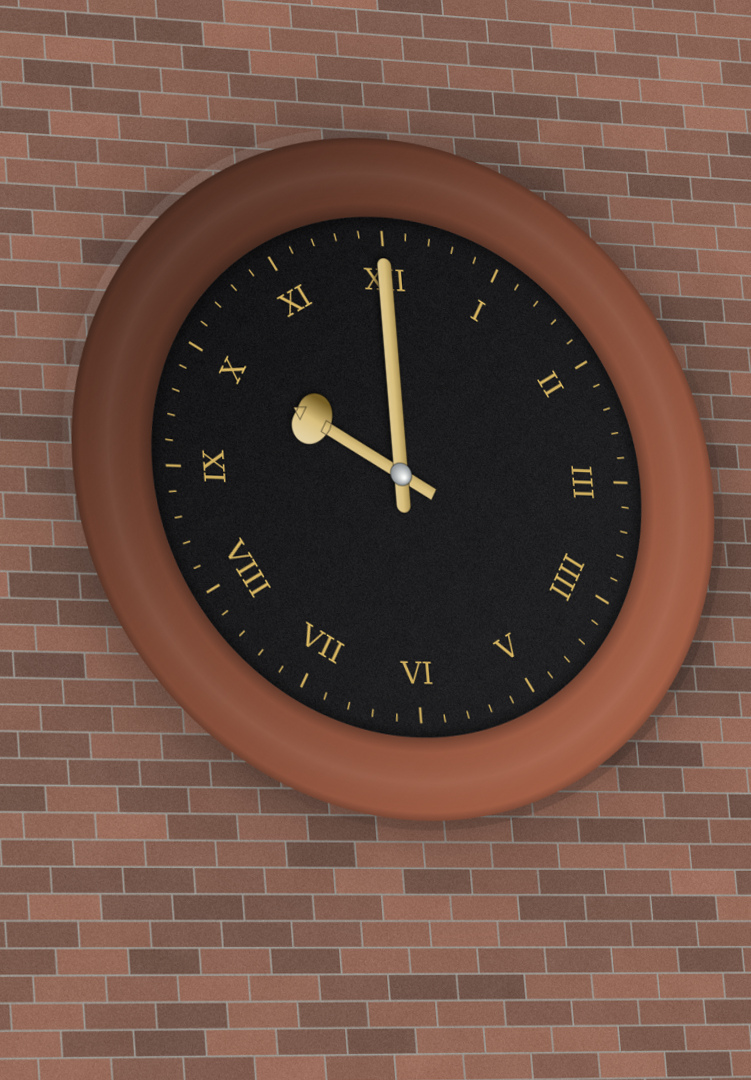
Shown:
10.00
